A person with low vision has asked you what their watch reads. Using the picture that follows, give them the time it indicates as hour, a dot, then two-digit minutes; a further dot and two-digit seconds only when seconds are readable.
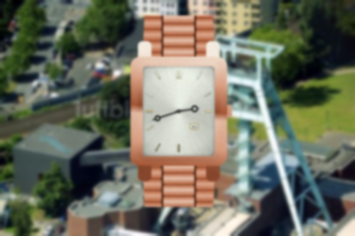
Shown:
2.42
